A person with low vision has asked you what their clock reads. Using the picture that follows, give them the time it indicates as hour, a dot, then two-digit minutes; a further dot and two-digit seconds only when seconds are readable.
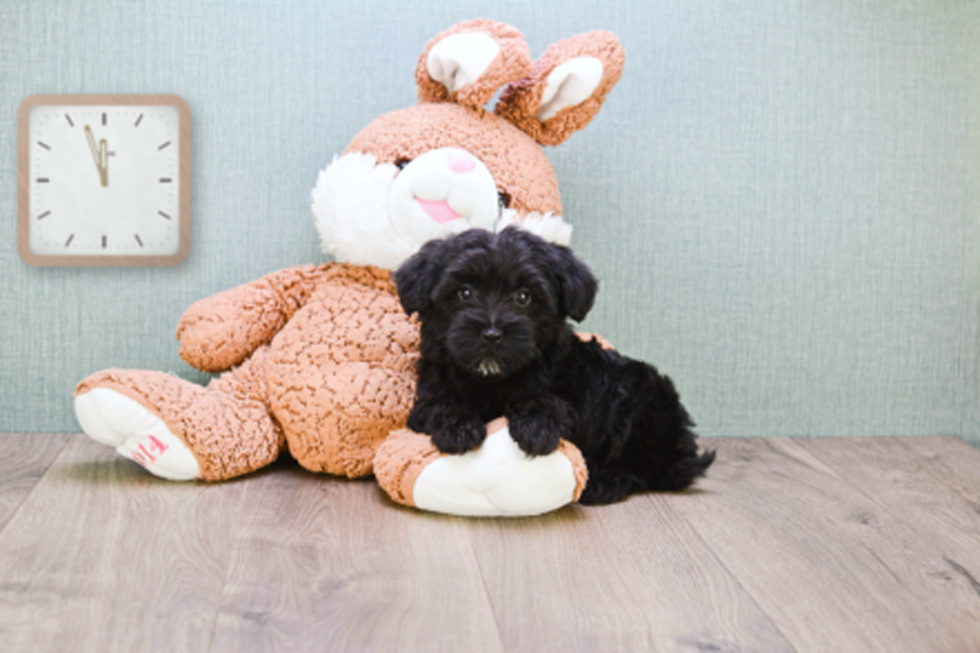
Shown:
11.57
